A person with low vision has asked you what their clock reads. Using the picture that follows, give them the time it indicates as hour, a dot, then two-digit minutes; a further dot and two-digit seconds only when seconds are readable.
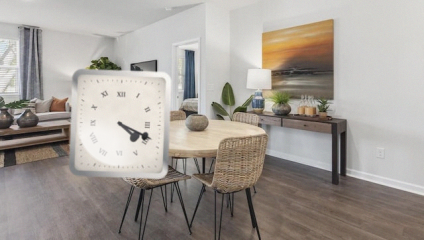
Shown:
4.19
